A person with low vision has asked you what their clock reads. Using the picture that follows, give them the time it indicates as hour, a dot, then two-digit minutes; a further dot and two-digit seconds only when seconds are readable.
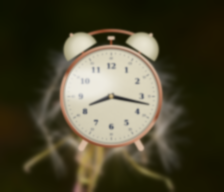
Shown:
8.17
